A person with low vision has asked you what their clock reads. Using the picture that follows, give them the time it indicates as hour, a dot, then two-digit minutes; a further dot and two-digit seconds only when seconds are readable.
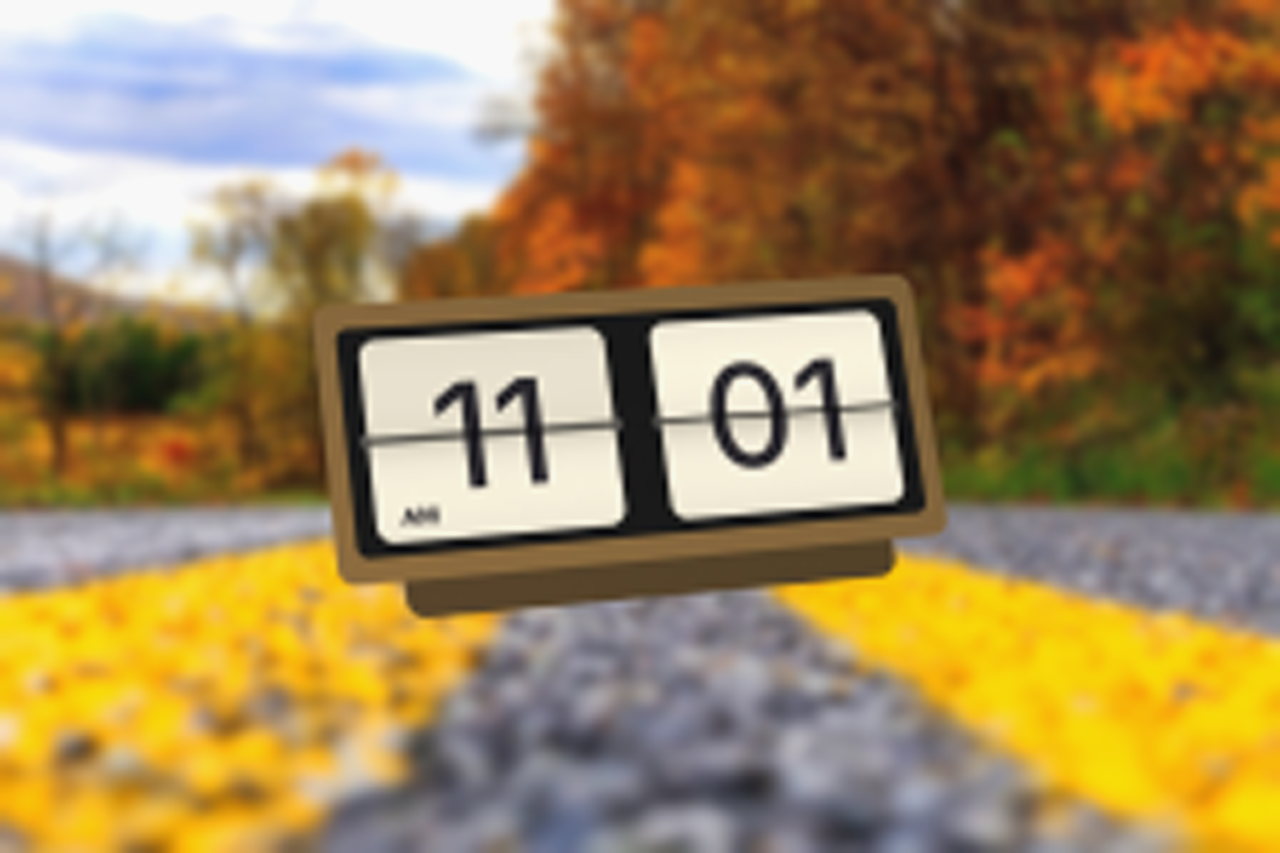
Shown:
11.01
